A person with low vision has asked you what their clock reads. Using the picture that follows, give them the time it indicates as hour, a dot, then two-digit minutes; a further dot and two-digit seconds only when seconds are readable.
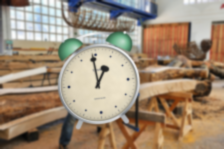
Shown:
12.59
